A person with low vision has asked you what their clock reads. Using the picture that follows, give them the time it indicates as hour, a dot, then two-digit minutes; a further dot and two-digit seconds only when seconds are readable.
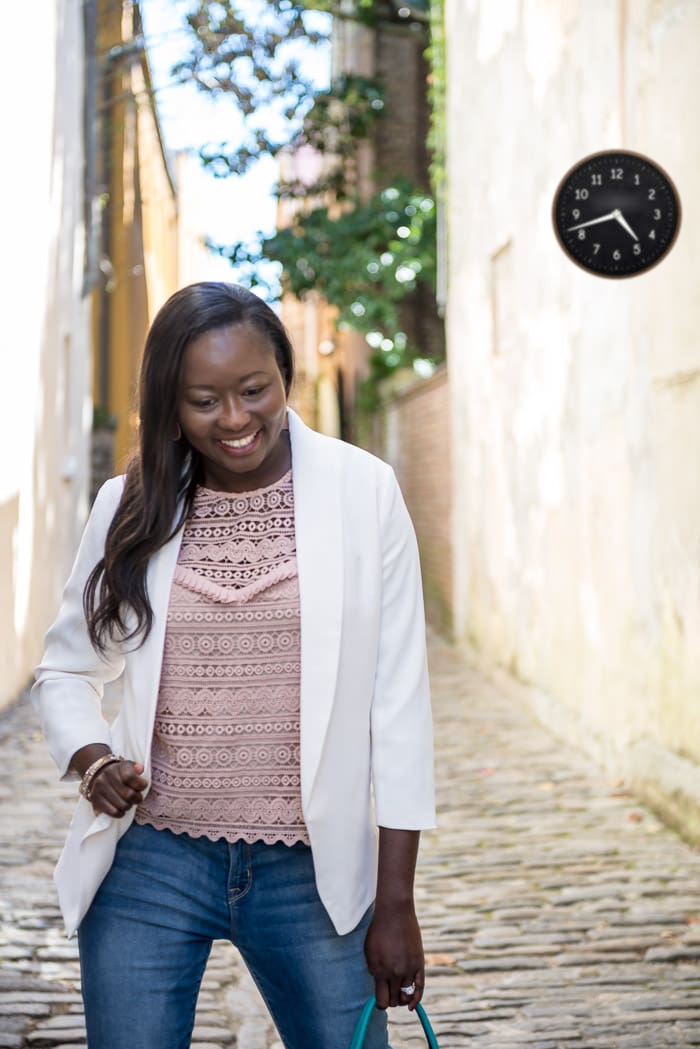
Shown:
4.42
